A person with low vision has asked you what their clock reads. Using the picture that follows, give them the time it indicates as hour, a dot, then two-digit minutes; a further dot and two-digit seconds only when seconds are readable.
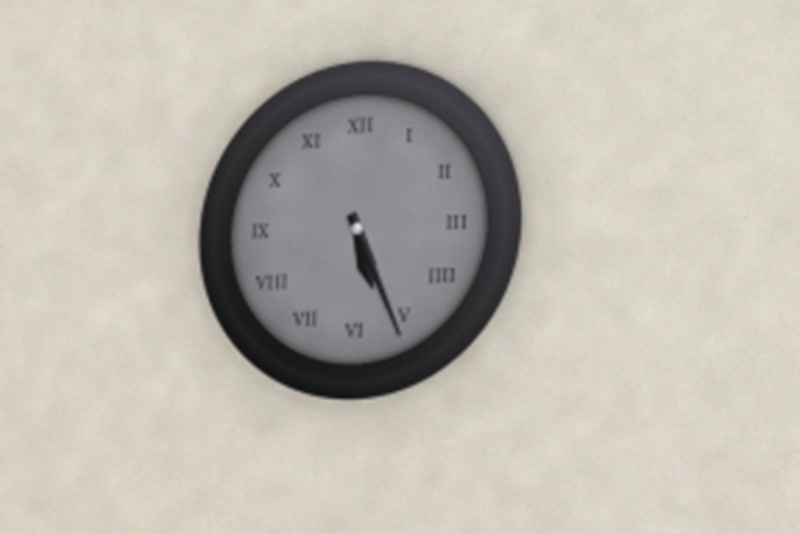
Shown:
5.26
